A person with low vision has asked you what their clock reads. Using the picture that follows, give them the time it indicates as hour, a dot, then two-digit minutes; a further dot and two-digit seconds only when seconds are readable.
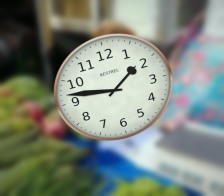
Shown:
1.47
